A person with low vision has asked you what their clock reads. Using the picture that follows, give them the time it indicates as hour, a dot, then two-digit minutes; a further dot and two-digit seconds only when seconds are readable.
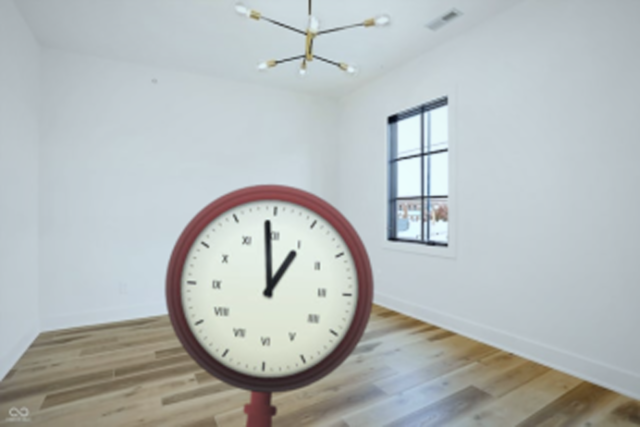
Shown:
12.59
